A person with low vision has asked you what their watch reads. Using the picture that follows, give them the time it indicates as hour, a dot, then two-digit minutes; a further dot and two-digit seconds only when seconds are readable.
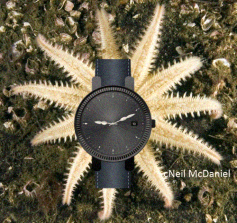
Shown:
9.11
